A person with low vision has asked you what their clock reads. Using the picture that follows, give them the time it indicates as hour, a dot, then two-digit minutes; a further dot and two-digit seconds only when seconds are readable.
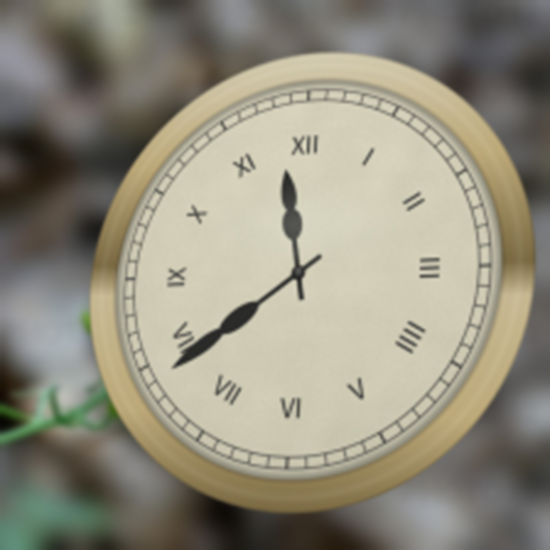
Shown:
11.39
